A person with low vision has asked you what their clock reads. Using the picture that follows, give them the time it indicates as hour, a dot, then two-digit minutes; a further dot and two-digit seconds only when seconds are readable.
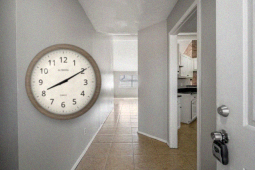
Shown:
8.10
